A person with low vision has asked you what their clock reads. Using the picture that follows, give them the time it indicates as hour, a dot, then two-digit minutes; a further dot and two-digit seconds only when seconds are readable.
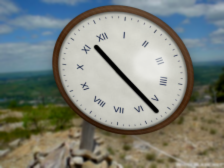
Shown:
11.27
